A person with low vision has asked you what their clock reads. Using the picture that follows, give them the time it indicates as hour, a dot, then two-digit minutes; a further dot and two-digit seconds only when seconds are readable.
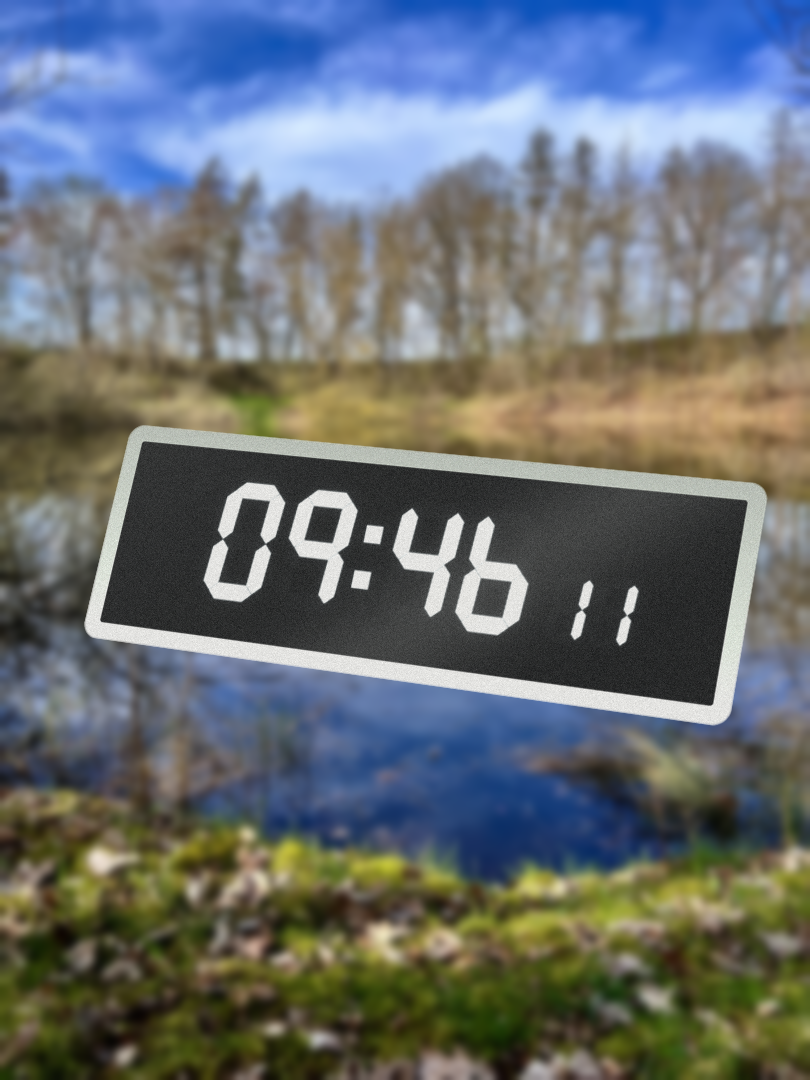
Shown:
9.46.11
